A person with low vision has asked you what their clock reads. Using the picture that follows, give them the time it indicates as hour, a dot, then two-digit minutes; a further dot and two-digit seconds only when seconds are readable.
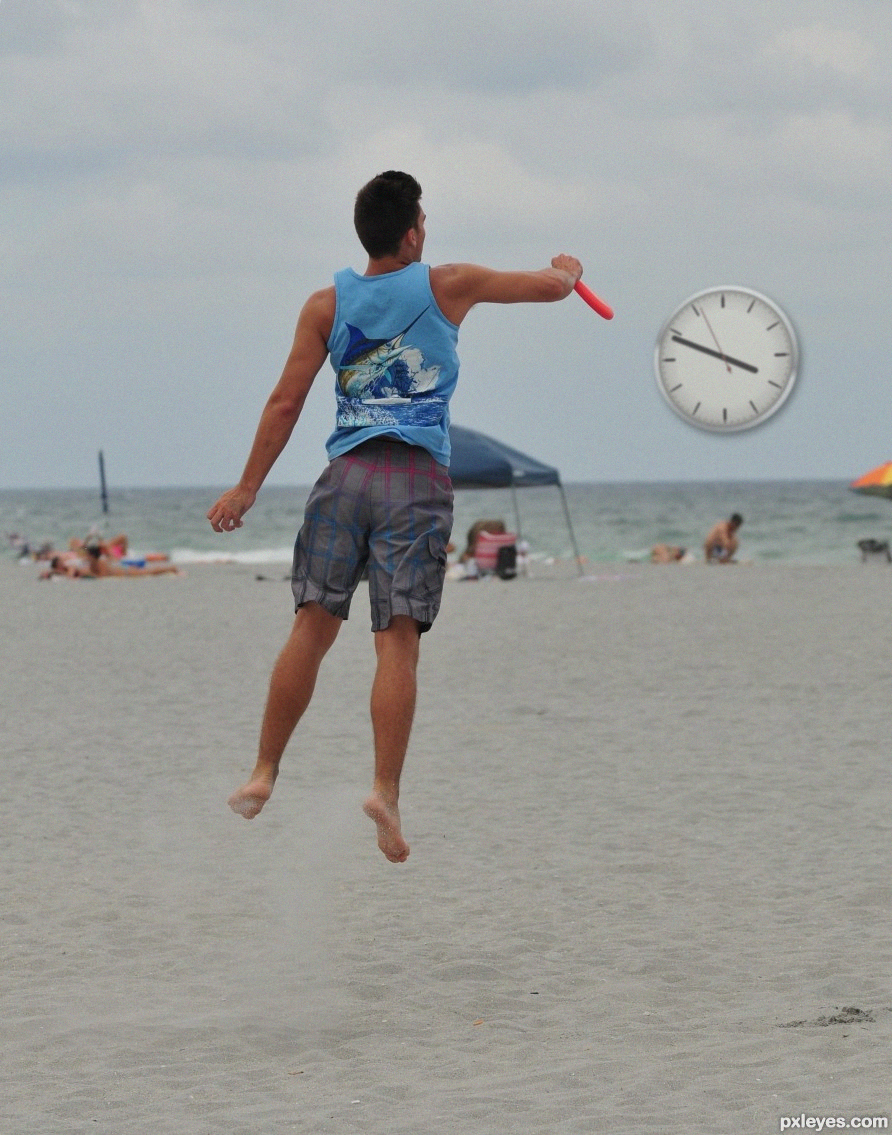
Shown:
3.48.56
